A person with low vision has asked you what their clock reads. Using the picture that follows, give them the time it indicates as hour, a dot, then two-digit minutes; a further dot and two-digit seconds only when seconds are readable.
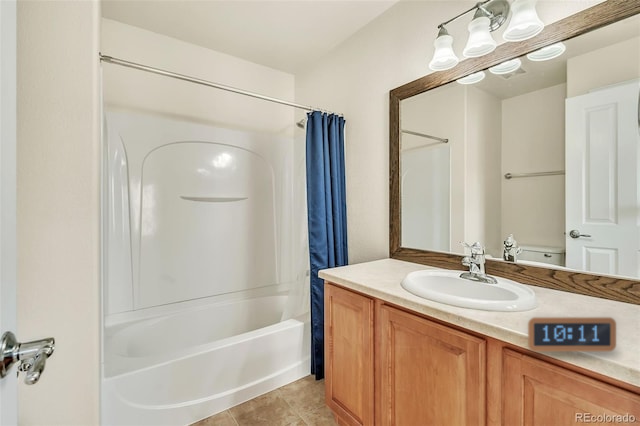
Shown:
10.11
